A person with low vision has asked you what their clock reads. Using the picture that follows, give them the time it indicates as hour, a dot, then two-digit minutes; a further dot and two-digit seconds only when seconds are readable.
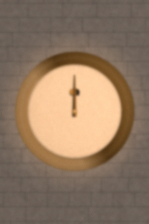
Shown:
12.00
